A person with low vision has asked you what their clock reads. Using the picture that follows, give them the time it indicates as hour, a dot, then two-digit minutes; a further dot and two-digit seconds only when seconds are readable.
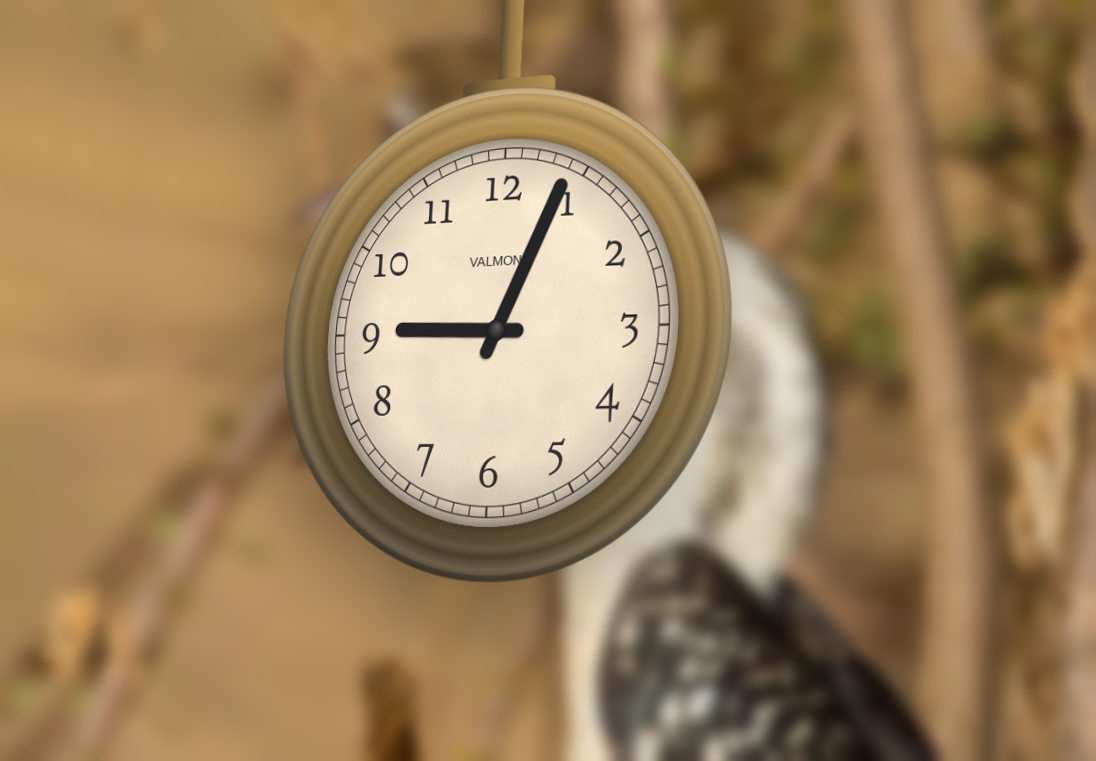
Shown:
9.04
